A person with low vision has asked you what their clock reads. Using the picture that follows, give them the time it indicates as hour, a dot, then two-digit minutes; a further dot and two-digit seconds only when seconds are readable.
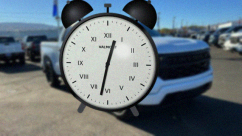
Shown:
12.32
